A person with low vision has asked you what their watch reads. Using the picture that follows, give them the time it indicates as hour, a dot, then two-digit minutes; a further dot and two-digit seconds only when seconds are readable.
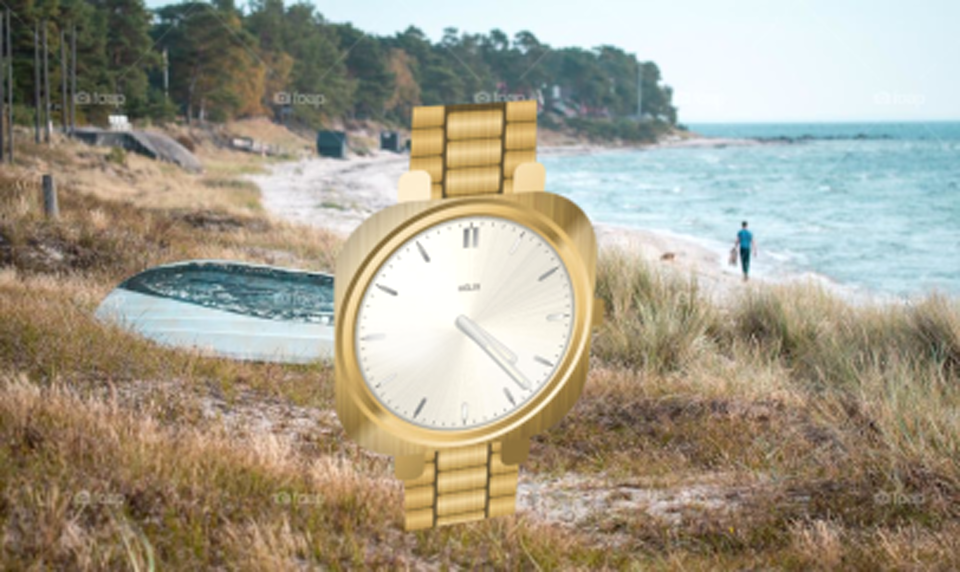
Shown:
4.23
